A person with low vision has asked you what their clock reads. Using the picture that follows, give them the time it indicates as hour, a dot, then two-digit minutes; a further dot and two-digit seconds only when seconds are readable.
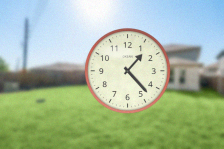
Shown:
1.23
